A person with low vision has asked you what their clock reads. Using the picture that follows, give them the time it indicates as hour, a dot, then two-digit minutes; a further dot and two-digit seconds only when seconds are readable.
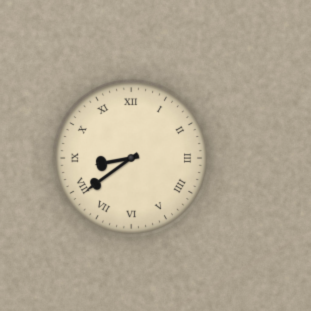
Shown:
8.39
